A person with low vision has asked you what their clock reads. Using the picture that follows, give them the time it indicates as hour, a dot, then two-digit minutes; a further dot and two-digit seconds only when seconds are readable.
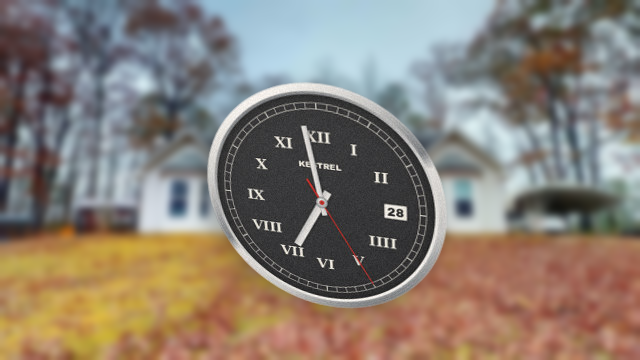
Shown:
6.58.25
